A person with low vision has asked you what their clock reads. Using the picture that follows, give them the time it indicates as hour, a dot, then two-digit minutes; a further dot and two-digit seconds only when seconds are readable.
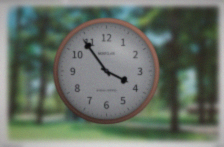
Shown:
3.54
